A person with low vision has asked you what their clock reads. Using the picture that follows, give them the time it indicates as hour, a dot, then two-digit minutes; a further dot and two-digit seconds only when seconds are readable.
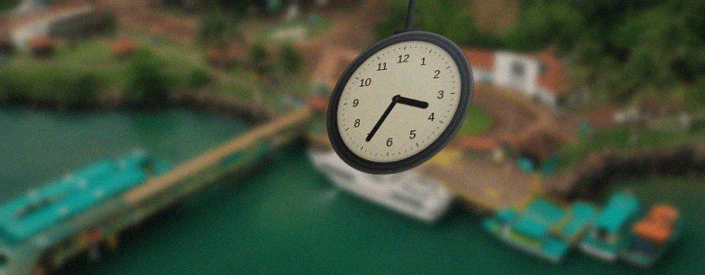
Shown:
3.35
